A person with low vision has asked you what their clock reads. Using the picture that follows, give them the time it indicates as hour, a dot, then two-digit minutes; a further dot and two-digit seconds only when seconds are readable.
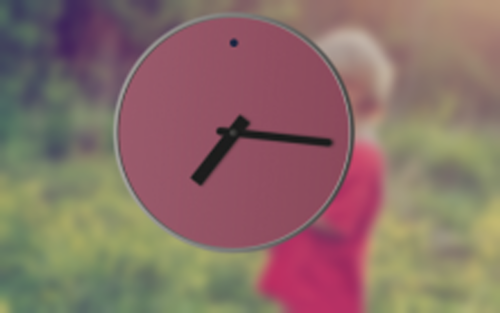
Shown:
7.16
